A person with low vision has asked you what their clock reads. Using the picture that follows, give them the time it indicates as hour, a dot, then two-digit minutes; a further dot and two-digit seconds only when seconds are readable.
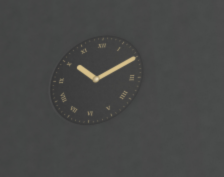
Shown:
10.10
